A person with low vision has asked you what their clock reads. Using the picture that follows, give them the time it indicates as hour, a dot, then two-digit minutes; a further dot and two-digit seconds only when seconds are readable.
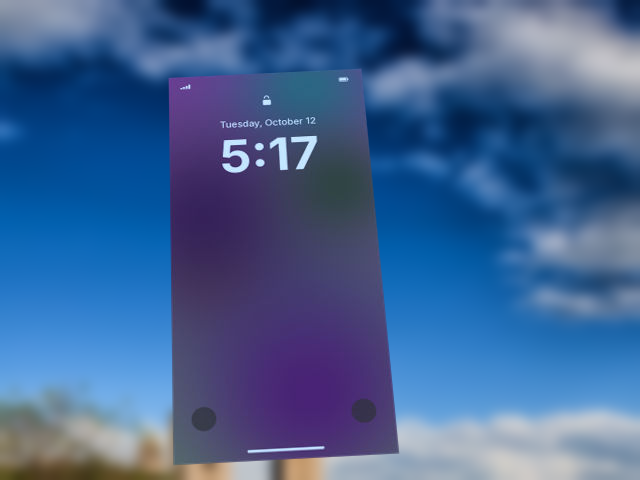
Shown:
5.17
